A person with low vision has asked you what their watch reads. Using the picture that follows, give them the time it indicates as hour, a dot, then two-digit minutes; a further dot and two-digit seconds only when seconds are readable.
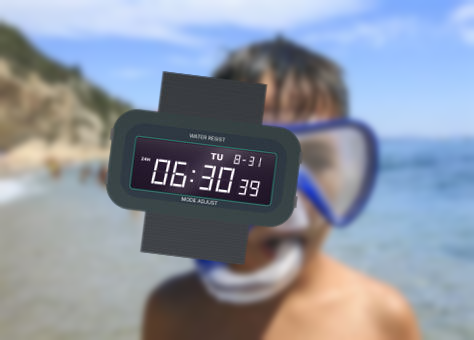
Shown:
6.30.39
